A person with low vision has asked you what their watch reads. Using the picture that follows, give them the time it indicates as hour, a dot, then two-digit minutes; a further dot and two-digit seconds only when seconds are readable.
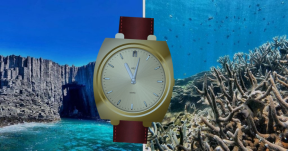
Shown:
11.02
